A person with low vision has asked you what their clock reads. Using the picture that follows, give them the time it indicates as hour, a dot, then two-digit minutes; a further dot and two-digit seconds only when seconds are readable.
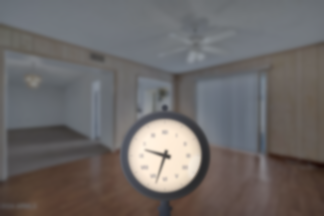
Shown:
9.33
